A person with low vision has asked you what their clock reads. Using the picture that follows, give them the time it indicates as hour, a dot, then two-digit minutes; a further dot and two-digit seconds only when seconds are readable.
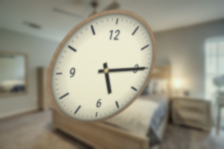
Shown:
5.15
